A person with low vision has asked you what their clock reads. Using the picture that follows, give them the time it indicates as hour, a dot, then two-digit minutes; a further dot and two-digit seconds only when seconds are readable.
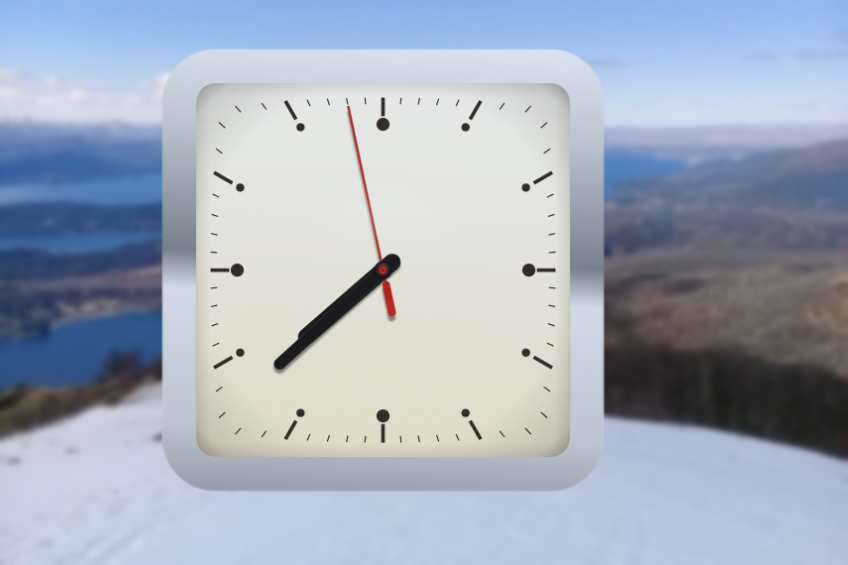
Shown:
7.37.58
